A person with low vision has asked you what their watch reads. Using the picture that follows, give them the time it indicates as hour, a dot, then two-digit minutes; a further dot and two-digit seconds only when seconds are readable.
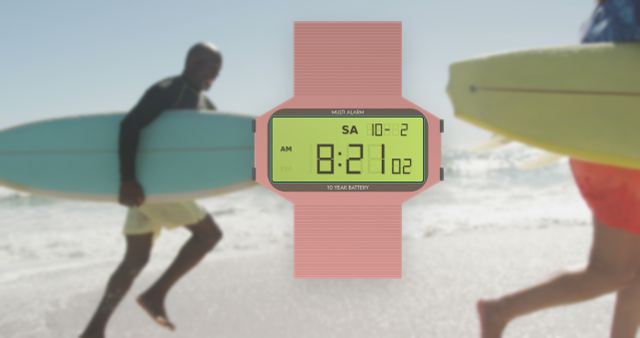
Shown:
8.21.02
